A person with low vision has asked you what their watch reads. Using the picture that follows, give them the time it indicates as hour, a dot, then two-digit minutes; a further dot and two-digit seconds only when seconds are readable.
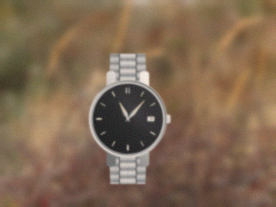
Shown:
11.07
